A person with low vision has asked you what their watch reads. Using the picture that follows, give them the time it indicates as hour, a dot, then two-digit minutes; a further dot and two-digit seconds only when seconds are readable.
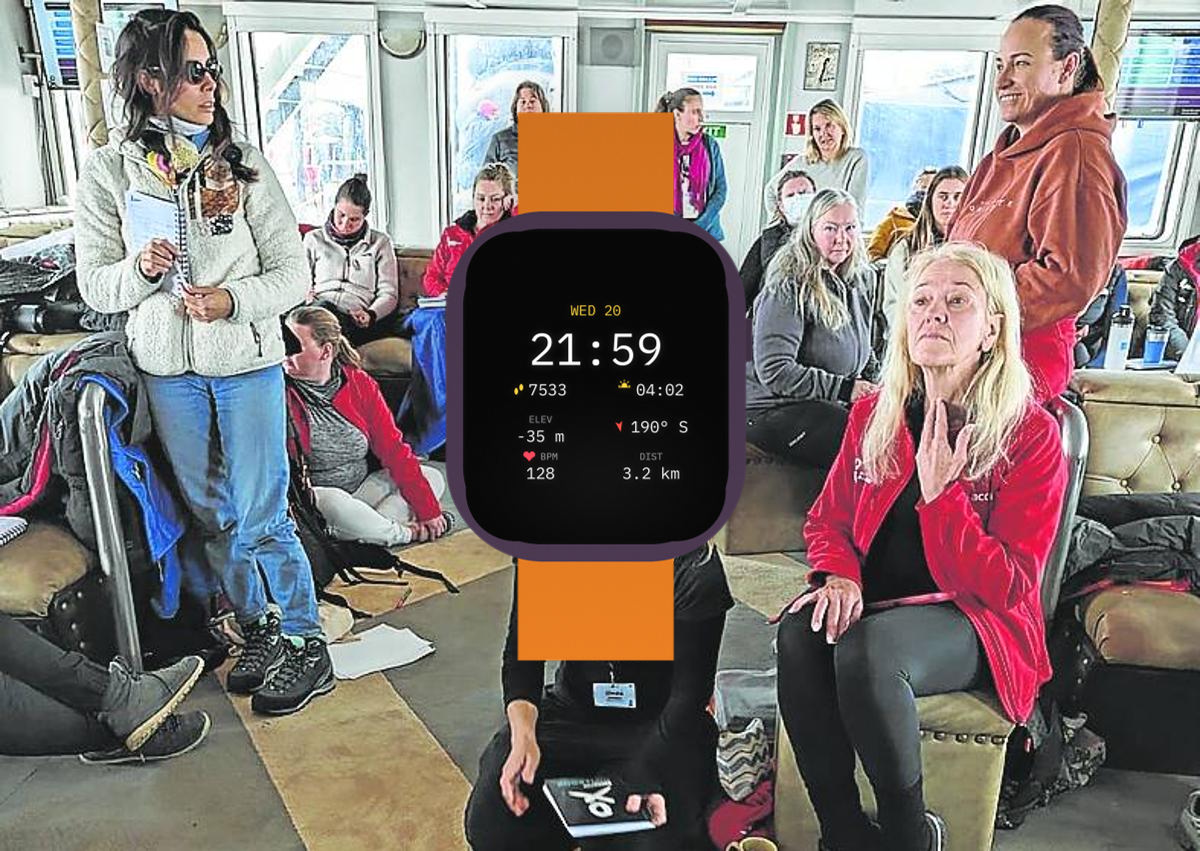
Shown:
21.59
